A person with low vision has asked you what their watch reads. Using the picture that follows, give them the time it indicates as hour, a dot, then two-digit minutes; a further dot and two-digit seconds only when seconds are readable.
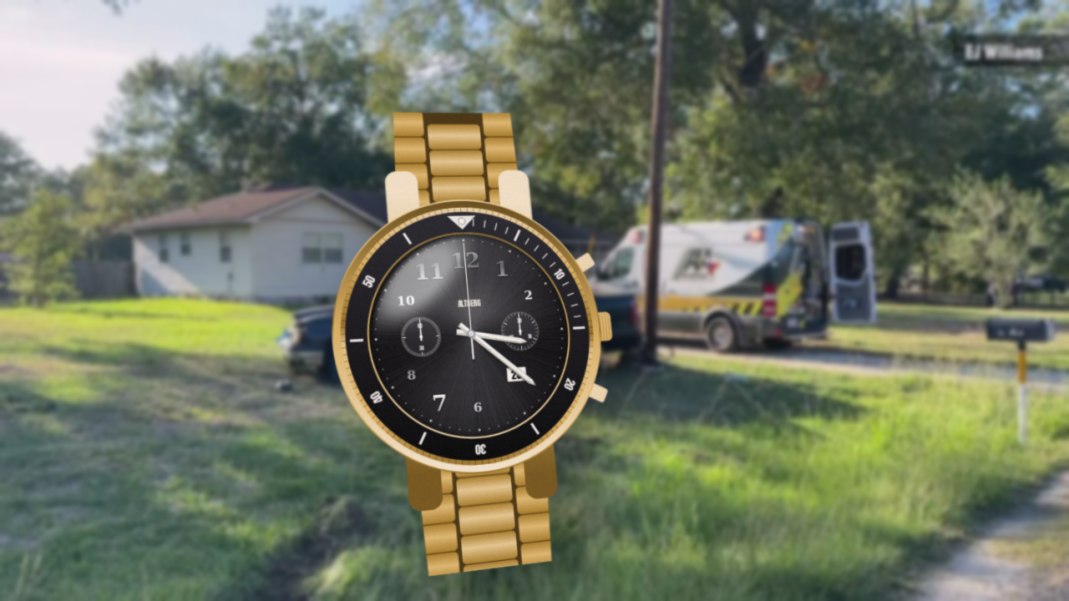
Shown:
3.22
